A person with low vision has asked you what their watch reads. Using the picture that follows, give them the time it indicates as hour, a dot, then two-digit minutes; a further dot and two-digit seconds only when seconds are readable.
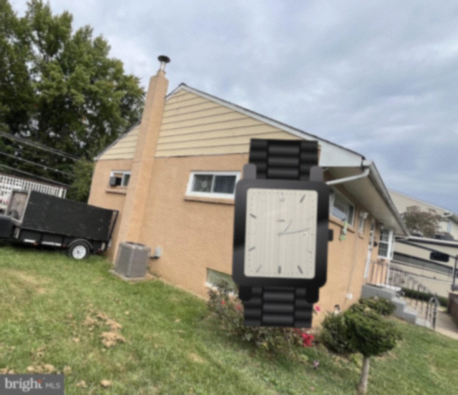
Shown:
1.13
